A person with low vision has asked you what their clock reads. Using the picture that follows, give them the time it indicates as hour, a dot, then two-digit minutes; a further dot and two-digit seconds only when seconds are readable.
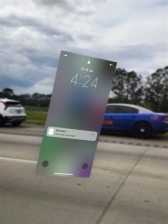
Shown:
4.24
